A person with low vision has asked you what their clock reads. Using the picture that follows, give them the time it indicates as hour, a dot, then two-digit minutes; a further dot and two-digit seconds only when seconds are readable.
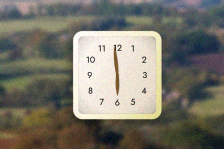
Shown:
5.59
